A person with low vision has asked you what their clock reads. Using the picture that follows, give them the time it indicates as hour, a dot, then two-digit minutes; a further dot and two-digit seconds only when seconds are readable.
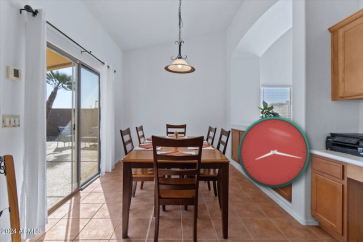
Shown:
8.17
